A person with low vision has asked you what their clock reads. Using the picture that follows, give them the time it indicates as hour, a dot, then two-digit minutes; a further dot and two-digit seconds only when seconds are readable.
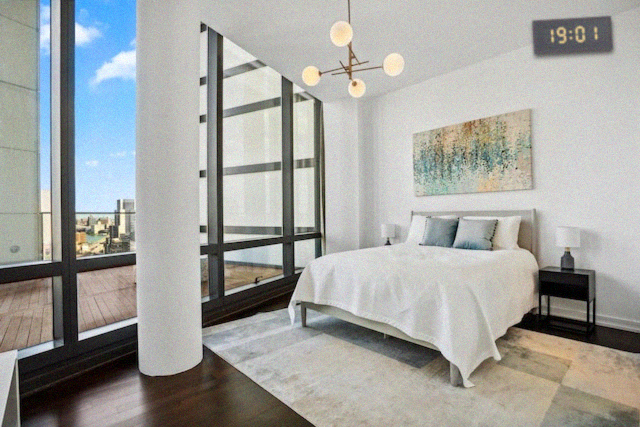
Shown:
19.01
